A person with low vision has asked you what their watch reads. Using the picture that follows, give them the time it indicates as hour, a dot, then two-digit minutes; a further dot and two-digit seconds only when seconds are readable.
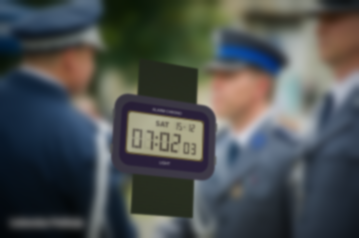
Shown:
7.02.03
